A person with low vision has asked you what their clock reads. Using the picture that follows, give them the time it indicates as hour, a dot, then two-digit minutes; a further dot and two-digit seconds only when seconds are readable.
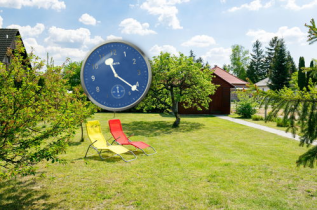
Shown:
11.22
